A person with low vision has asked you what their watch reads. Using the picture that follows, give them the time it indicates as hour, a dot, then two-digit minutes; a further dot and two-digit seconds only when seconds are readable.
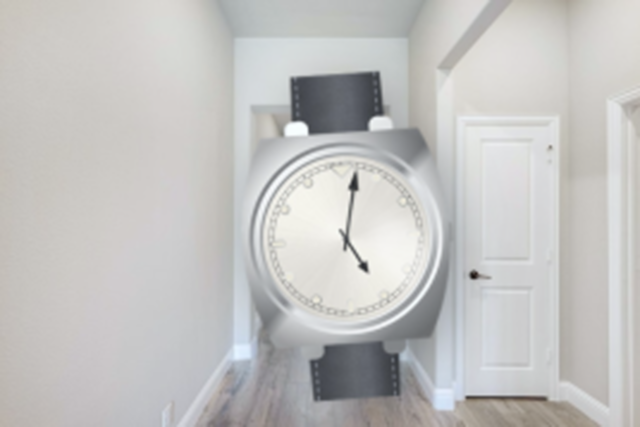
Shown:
5.02
